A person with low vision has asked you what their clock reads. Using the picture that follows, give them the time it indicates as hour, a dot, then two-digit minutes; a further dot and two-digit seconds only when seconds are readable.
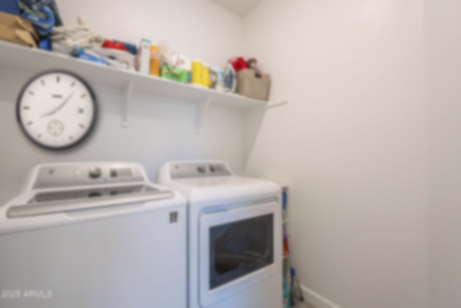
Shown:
8.07
